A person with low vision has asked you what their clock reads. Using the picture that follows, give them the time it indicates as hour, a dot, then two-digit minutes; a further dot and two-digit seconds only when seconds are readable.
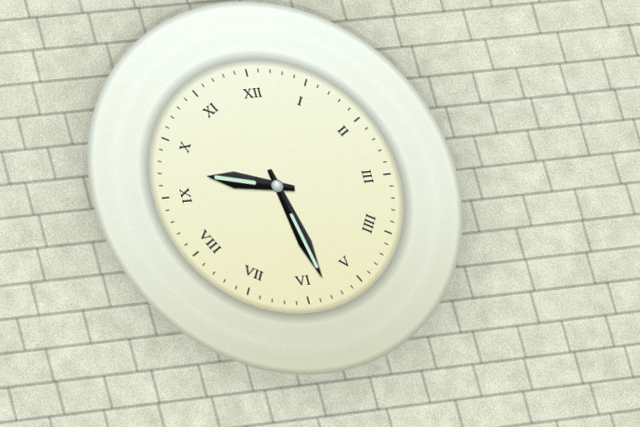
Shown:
9.28
